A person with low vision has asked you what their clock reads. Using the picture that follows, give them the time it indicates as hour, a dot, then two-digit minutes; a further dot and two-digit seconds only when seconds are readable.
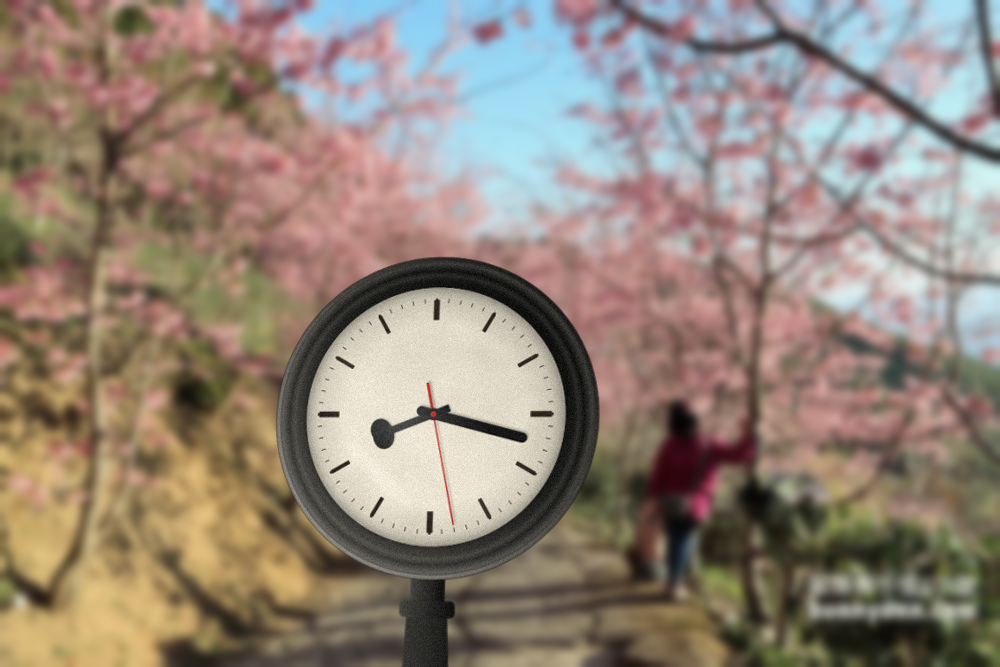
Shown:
8.17.28
